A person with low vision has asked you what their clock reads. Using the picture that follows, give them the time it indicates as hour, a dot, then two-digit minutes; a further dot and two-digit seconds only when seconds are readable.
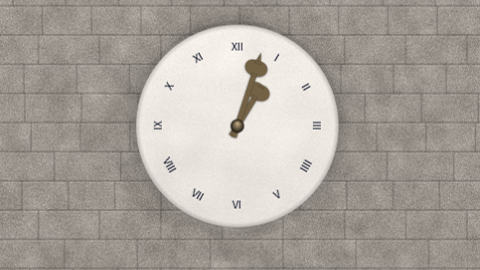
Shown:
1.03
